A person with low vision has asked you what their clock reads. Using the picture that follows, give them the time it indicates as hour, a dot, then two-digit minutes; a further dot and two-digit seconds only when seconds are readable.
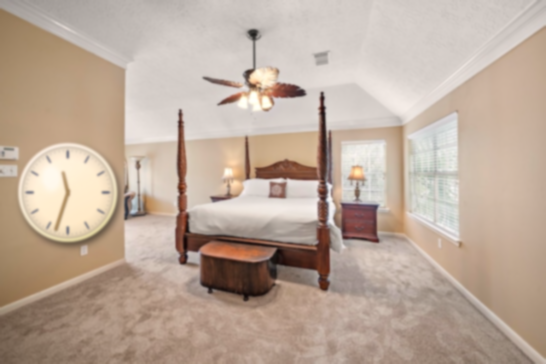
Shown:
11.33
